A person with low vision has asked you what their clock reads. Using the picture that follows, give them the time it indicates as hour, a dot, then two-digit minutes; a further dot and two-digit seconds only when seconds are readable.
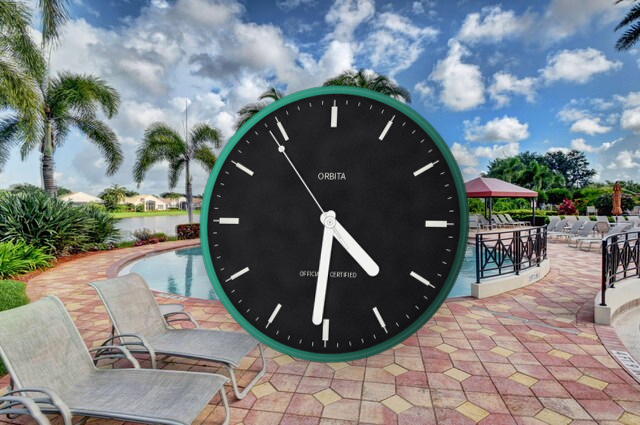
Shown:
4.30.54
